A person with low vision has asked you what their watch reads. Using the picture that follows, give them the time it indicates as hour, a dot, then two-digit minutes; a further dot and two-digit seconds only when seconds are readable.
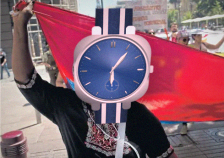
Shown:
6.06
